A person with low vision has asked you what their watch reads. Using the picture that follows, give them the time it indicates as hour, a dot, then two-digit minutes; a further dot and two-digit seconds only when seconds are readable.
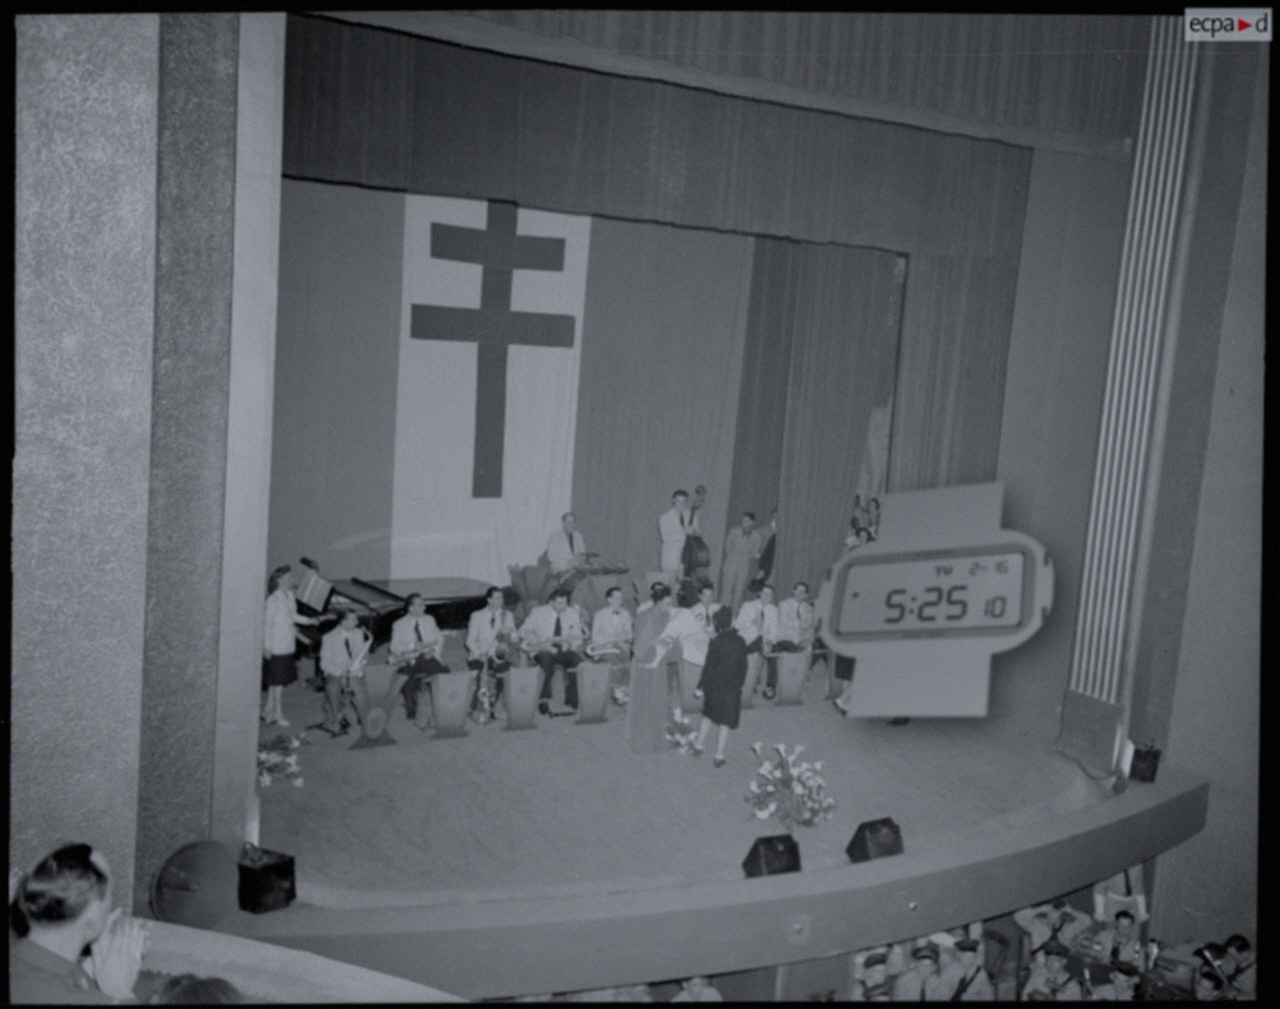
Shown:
5.25.10
